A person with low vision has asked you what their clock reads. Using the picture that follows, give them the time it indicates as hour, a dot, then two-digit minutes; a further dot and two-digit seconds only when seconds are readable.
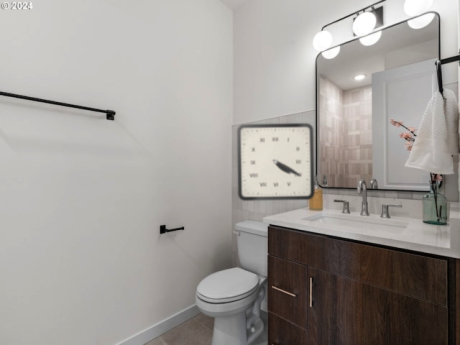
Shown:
4.20
